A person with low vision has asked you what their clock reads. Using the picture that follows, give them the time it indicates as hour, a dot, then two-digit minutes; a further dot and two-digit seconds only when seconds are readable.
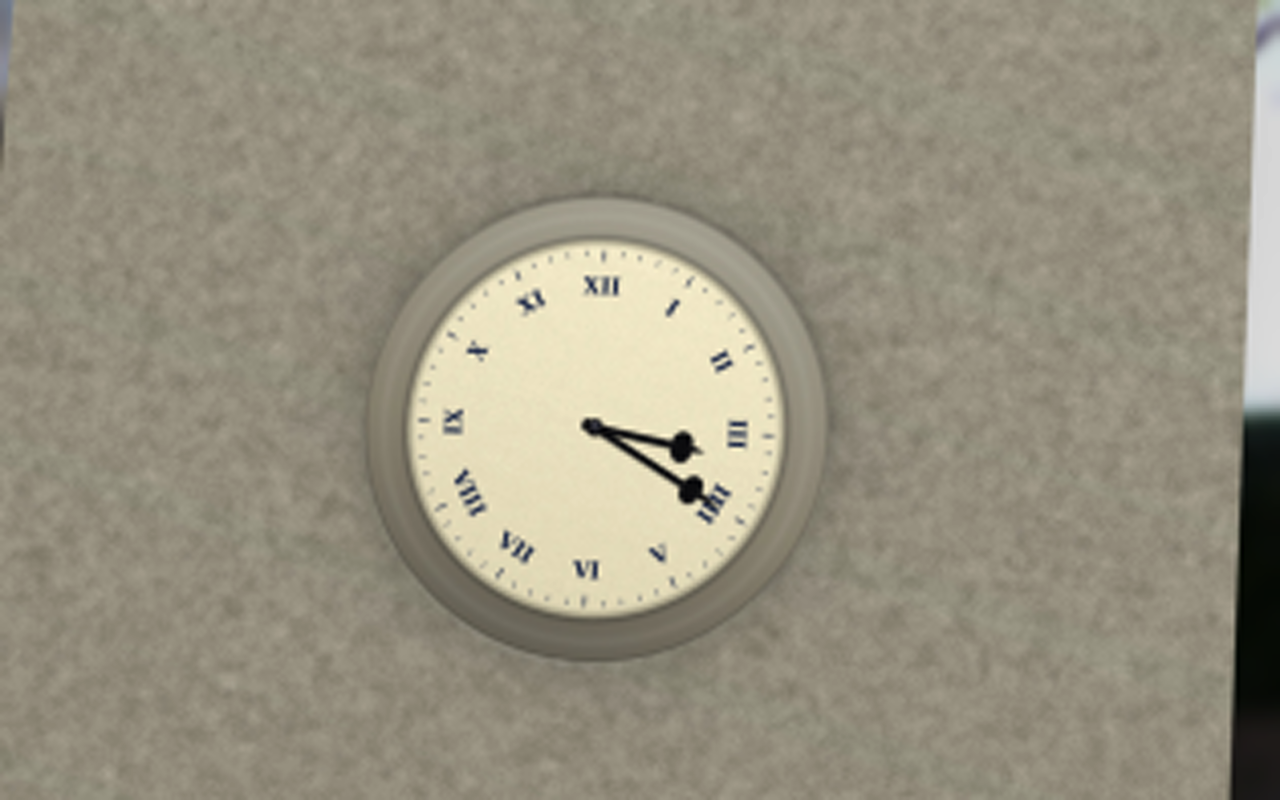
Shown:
3.20
